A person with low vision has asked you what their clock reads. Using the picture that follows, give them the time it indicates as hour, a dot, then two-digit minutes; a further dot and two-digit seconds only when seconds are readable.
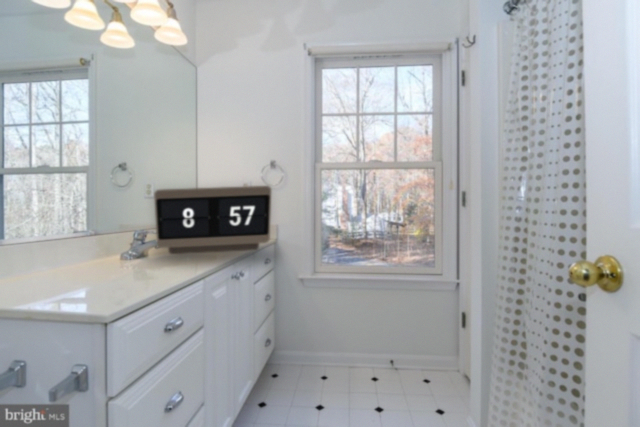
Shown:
8.57
